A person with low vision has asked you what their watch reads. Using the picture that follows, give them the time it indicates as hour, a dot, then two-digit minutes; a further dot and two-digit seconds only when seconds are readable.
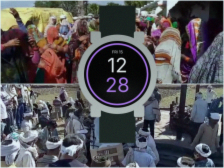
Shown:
12.28
